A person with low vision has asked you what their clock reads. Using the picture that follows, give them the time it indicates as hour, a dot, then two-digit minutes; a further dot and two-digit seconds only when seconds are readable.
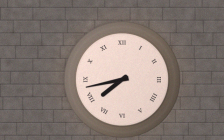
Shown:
7.43
